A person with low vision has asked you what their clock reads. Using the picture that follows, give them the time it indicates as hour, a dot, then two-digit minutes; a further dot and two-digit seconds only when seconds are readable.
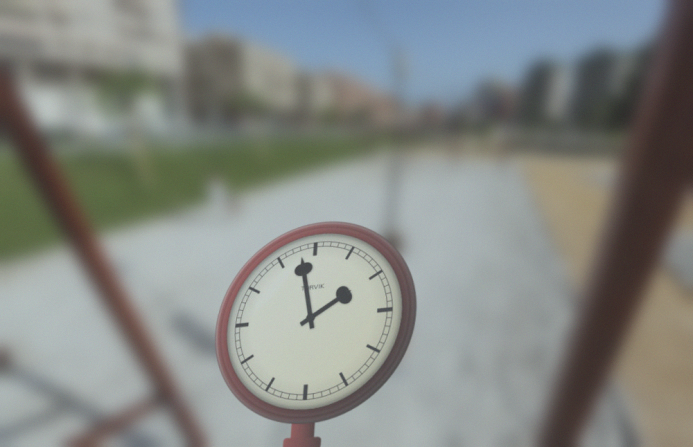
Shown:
1.58
